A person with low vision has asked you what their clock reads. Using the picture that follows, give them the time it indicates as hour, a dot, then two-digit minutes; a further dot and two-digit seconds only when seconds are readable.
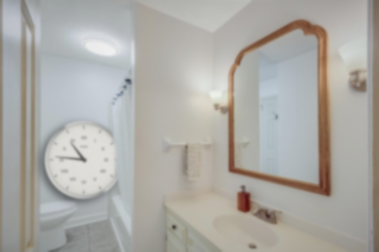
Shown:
10.46
